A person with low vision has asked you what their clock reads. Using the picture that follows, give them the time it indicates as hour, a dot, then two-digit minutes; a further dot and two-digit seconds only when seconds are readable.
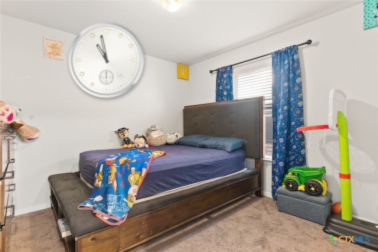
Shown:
10.58
